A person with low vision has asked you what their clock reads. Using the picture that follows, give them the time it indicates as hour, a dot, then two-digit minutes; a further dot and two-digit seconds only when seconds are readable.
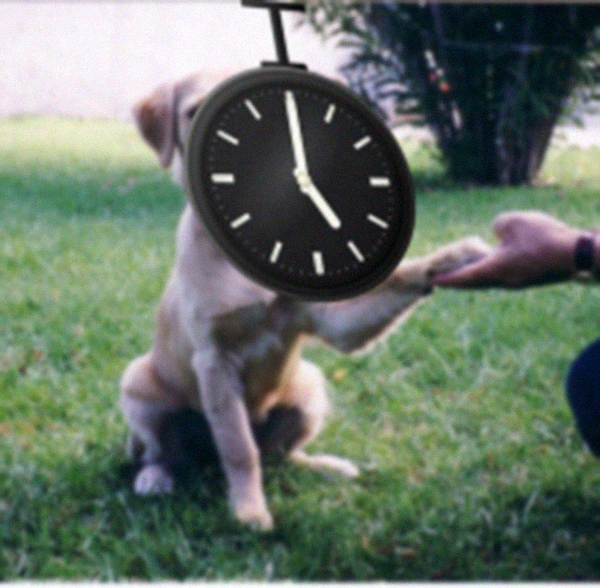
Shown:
5.00
